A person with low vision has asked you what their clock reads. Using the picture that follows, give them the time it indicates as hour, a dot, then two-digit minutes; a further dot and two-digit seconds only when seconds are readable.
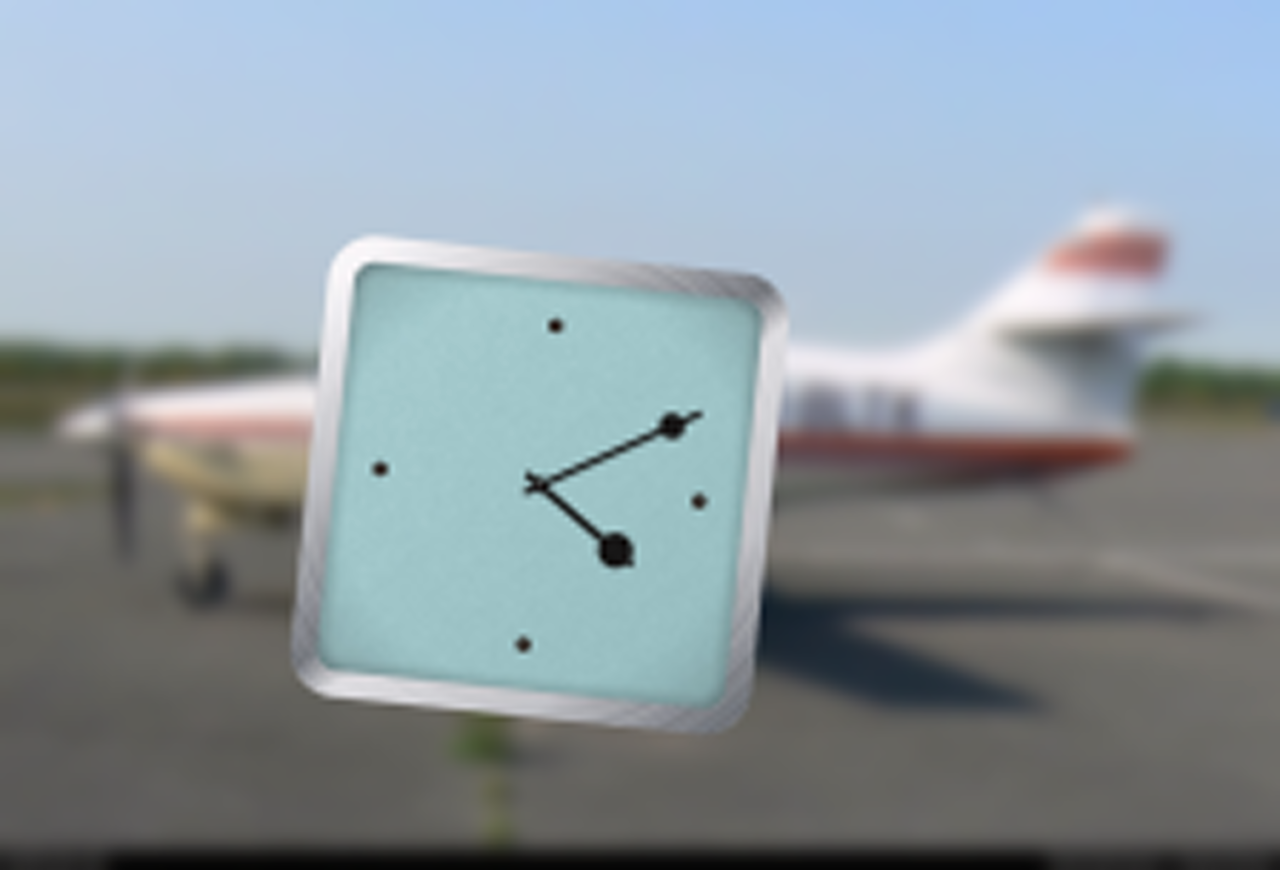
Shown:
4.10
